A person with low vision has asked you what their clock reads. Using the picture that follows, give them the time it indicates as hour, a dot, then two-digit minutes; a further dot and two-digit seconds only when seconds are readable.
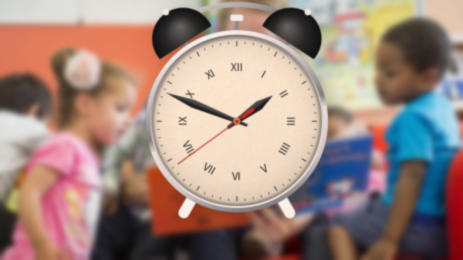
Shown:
1.48.39
